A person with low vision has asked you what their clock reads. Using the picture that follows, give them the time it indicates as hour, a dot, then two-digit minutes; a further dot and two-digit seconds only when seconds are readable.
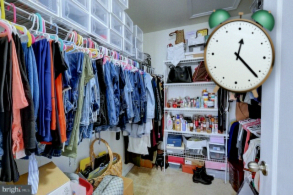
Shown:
12.22
